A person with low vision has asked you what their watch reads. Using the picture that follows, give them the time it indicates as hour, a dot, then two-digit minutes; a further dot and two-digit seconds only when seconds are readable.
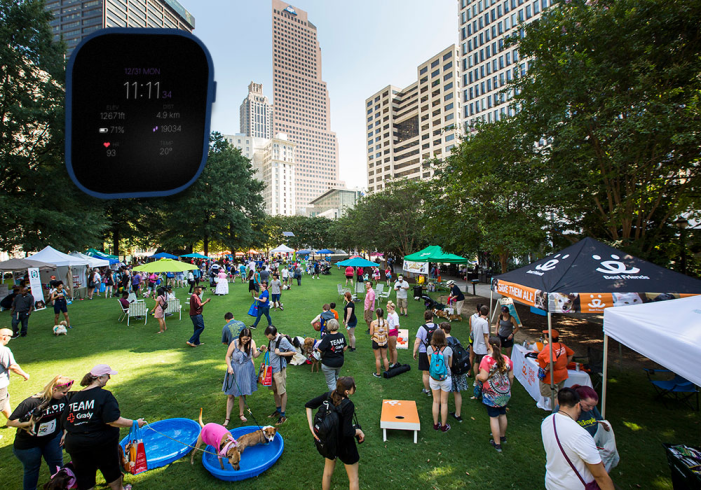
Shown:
11.11.34
